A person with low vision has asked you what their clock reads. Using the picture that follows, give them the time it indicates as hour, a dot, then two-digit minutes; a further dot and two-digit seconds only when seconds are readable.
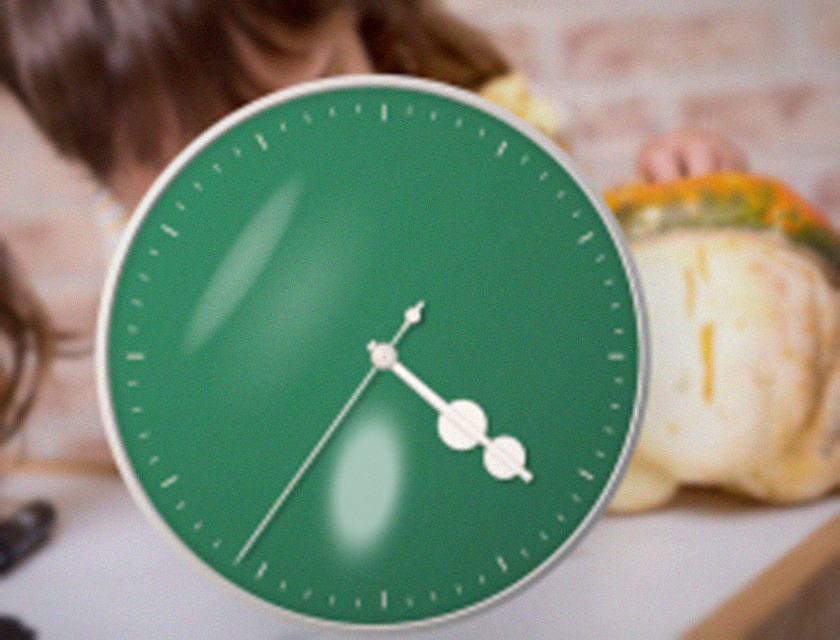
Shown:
4.21.36
